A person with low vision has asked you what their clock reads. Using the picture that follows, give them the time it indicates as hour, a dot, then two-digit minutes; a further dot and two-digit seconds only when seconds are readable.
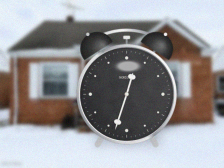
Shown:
12.33
